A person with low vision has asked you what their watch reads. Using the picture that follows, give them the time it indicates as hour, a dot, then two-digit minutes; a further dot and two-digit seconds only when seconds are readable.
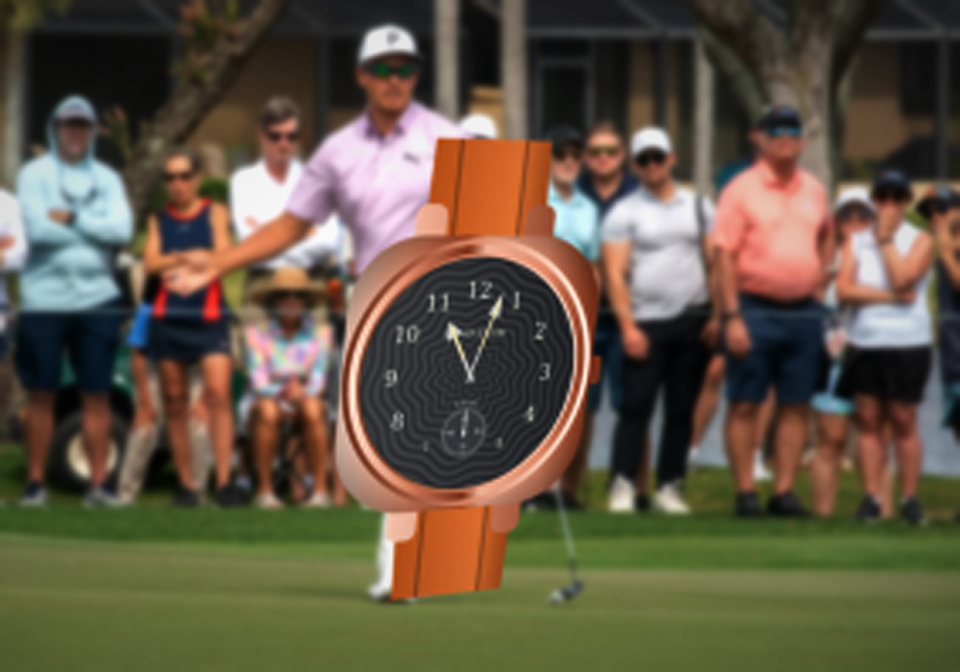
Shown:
11.03
